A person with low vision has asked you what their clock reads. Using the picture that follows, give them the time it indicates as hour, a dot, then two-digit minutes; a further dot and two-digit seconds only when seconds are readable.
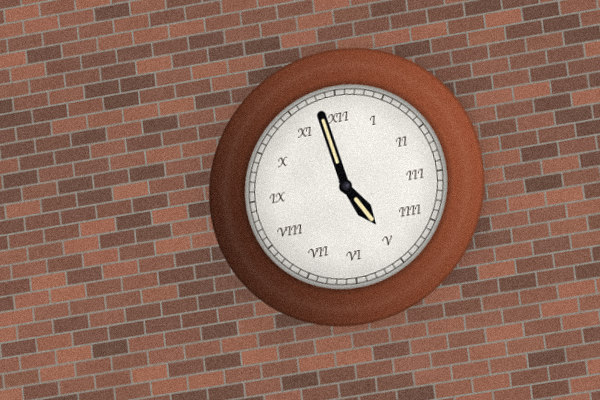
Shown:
4.58
